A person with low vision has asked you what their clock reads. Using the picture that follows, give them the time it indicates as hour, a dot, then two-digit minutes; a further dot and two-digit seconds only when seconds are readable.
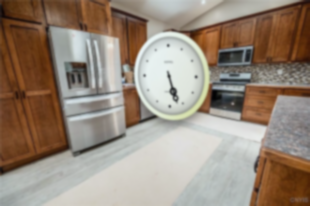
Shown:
5.27
